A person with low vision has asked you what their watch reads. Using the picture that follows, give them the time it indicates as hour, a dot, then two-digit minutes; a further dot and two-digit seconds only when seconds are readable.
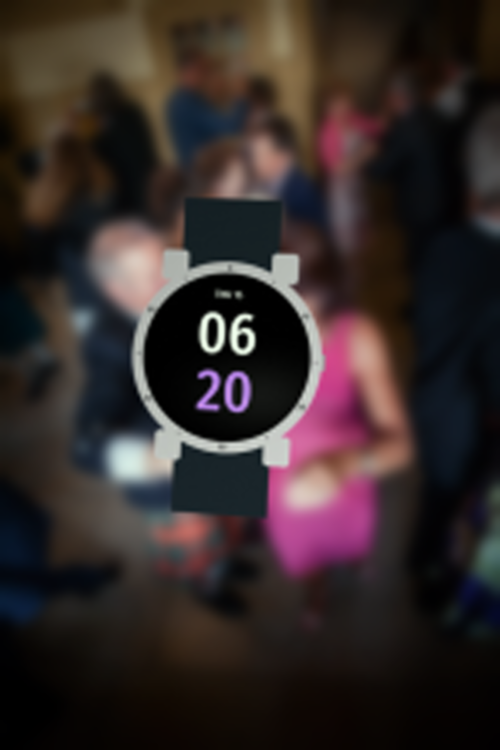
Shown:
6.20
